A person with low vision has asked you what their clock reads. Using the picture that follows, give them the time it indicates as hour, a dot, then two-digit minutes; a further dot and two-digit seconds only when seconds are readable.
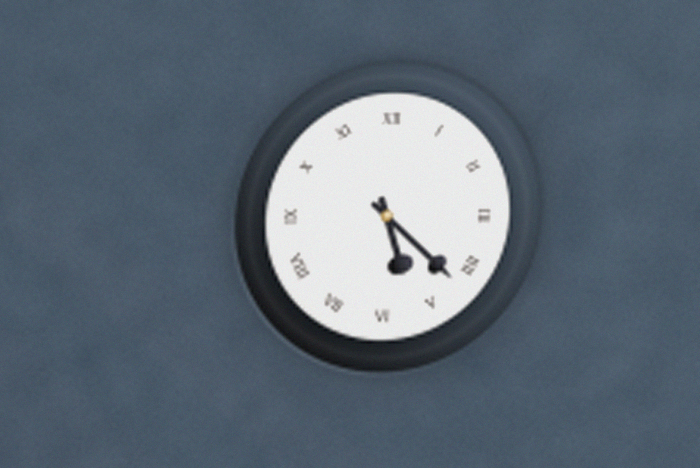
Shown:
5.22
